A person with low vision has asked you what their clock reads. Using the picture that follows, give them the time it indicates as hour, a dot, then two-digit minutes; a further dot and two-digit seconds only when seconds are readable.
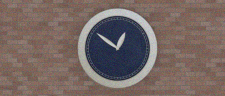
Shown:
12.51
